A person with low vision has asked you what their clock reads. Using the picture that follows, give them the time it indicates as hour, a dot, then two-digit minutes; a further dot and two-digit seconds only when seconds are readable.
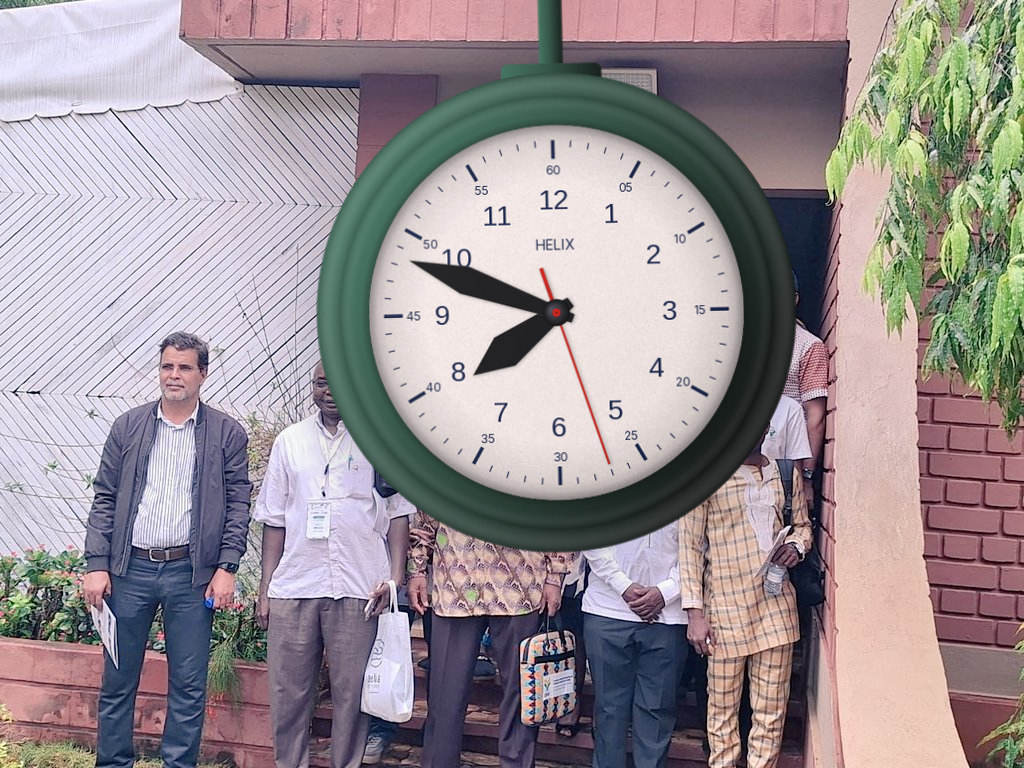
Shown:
7.48.27
